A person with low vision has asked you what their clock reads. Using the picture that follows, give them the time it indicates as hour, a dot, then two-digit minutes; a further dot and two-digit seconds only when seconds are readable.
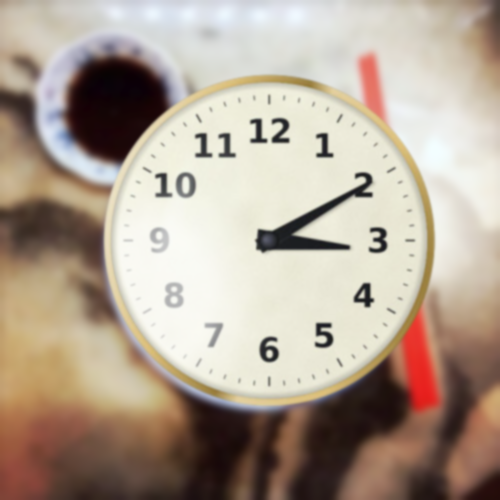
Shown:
3.10
